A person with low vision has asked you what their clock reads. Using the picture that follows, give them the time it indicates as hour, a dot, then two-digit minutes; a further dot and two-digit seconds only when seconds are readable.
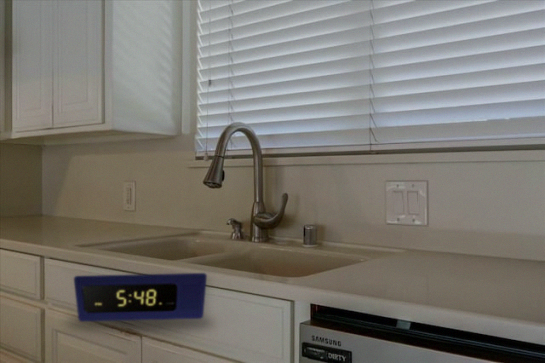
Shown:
5.48
